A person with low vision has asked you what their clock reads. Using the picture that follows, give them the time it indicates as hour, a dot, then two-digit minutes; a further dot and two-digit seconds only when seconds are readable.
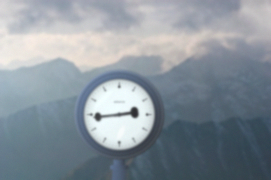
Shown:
2.44
